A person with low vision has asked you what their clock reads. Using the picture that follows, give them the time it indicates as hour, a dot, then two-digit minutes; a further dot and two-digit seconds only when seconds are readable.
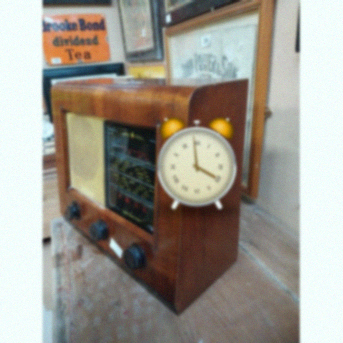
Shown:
3.59
